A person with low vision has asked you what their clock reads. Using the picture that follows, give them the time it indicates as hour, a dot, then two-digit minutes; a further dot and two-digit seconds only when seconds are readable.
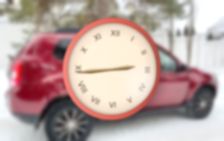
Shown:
2.44
